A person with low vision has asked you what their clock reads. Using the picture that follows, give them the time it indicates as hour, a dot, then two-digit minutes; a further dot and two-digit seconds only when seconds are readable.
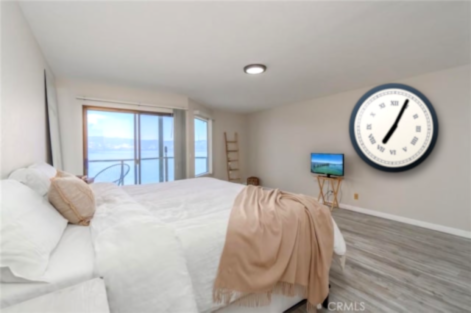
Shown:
7.04
